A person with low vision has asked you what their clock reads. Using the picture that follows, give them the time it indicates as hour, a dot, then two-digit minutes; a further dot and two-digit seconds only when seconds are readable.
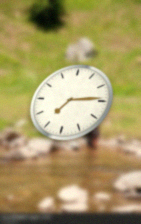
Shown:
7.14
